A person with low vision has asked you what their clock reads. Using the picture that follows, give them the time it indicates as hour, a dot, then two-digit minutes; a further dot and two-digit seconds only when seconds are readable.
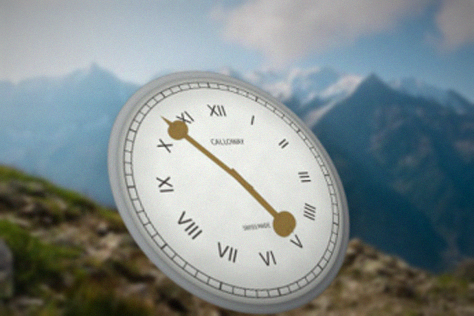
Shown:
4.53
